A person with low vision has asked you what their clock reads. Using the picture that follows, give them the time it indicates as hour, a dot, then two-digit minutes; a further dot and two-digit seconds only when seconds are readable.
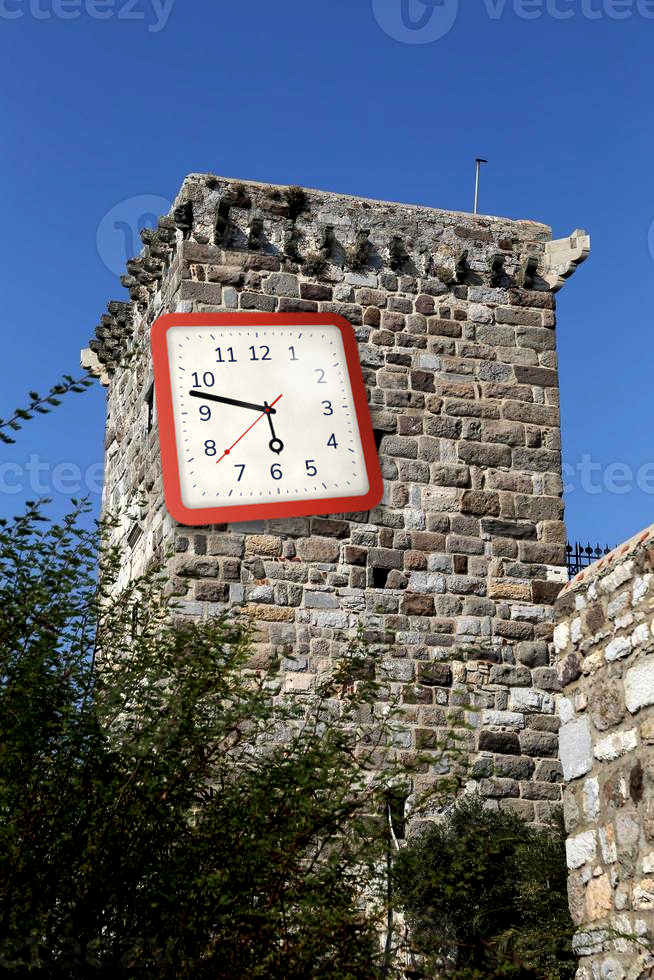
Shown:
5.47.38
